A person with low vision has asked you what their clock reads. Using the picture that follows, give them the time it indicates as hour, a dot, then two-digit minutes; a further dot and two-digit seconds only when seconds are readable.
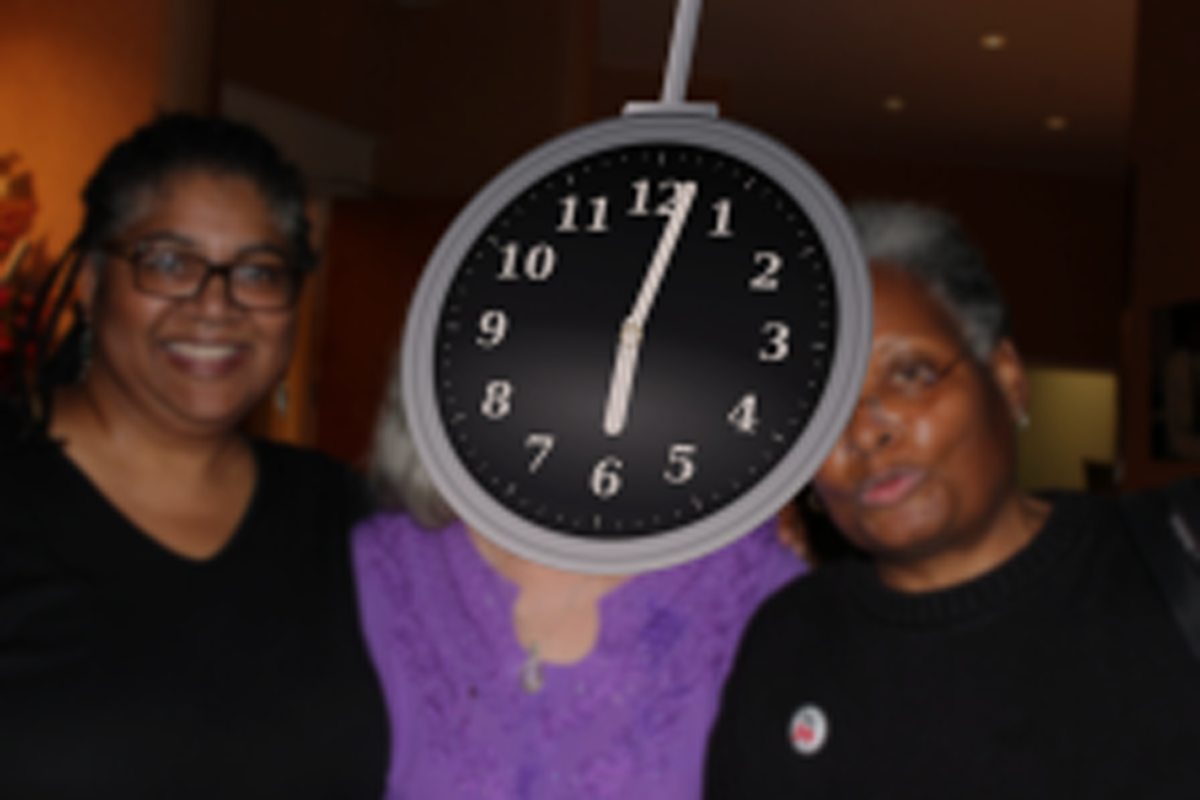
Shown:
6.02
